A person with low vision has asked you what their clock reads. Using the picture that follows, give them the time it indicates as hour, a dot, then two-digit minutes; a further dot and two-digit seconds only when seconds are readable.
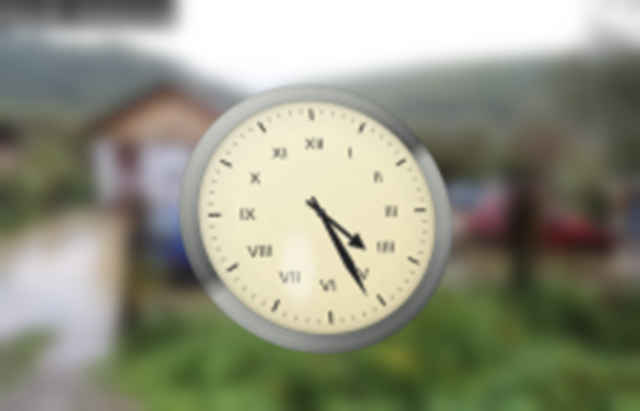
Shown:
4.26
